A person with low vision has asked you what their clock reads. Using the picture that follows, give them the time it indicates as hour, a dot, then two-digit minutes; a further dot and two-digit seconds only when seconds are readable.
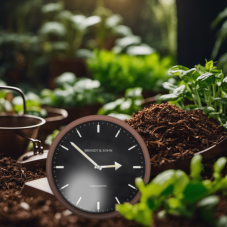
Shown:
2.52
